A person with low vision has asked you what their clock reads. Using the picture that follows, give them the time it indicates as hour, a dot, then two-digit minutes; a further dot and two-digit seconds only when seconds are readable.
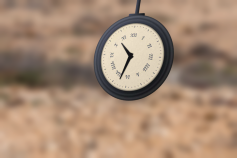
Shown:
10.33
